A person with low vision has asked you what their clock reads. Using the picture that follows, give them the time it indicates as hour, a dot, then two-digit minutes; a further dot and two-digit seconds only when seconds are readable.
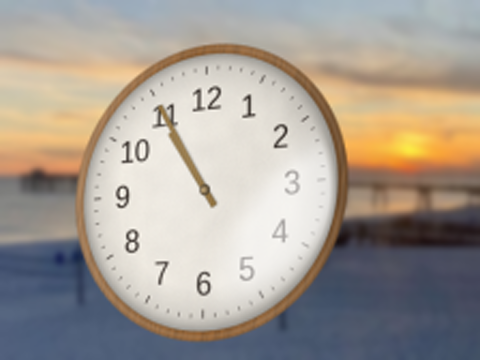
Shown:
10.55
